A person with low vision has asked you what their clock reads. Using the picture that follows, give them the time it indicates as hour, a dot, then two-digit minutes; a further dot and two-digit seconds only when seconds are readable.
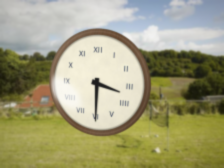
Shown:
3.30
